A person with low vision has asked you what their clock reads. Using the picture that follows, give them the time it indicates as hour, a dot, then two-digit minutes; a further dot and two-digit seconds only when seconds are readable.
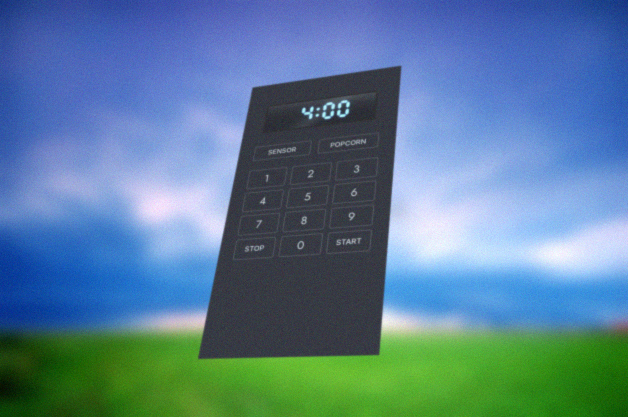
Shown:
4.00
